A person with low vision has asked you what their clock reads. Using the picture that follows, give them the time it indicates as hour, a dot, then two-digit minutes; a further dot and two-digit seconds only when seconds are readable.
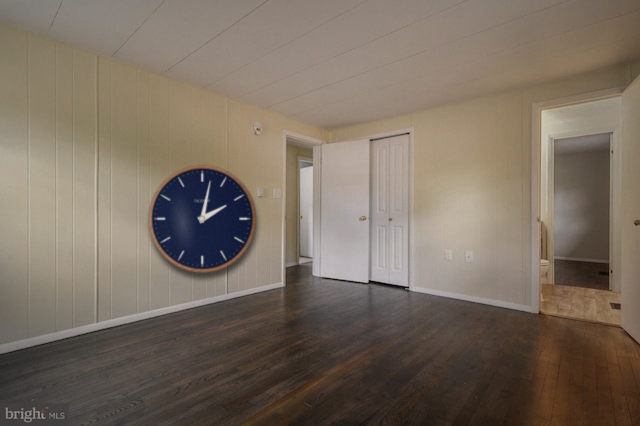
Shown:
2.02
